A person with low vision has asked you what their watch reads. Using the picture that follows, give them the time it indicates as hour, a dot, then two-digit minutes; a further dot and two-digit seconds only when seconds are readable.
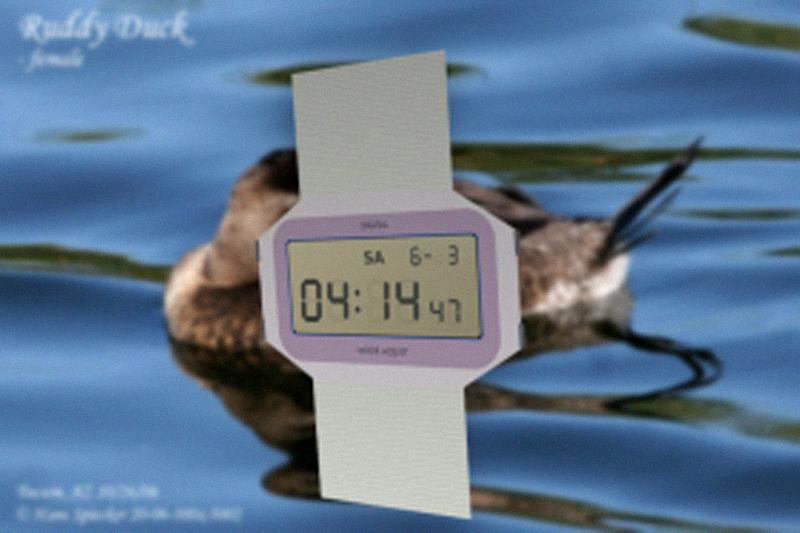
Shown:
4.14.47
